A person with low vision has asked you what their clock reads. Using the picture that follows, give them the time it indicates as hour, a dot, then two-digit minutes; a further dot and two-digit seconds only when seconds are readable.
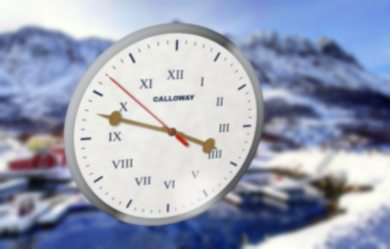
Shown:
3.47.52
